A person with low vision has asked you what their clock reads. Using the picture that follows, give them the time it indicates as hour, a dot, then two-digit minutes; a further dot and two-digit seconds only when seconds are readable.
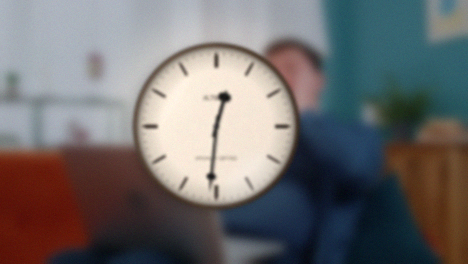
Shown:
12.31
